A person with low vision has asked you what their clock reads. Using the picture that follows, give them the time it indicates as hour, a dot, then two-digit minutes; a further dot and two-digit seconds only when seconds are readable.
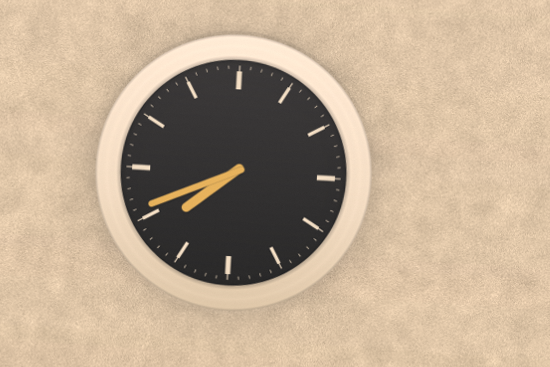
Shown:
7.41
